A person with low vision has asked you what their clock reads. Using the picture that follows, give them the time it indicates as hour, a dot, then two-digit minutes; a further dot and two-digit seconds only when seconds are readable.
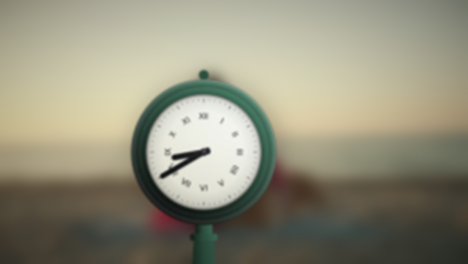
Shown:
8.40
